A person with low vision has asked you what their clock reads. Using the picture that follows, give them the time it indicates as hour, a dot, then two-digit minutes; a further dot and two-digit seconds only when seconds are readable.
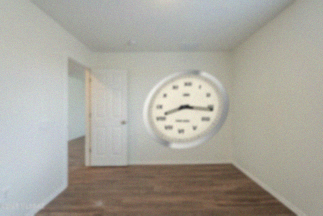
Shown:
8.16
